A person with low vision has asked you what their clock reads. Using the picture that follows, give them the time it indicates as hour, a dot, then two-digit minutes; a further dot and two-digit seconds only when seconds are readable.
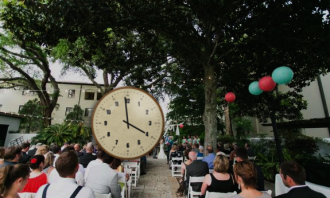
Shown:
3.59
